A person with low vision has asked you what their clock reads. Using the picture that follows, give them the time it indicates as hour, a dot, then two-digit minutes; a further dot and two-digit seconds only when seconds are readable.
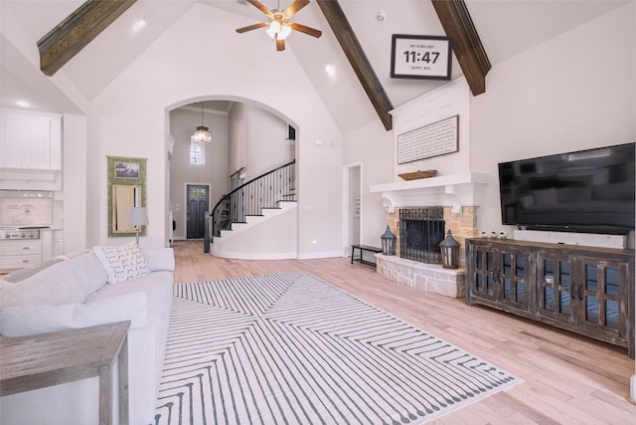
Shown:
11.47
